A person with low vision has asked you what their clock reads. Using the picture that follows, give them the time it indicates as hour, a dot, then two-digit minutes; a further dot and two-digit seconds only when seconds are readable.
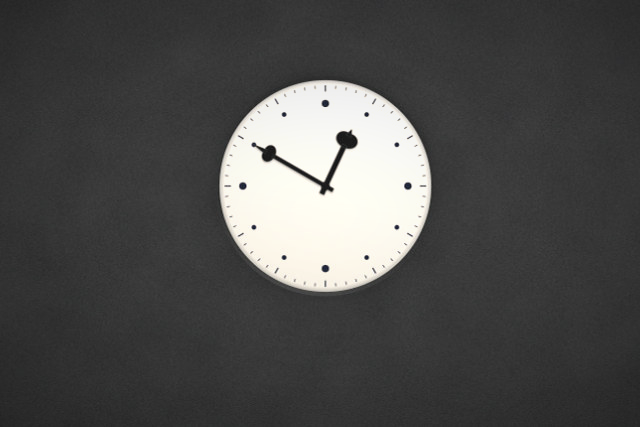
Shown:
12.50
